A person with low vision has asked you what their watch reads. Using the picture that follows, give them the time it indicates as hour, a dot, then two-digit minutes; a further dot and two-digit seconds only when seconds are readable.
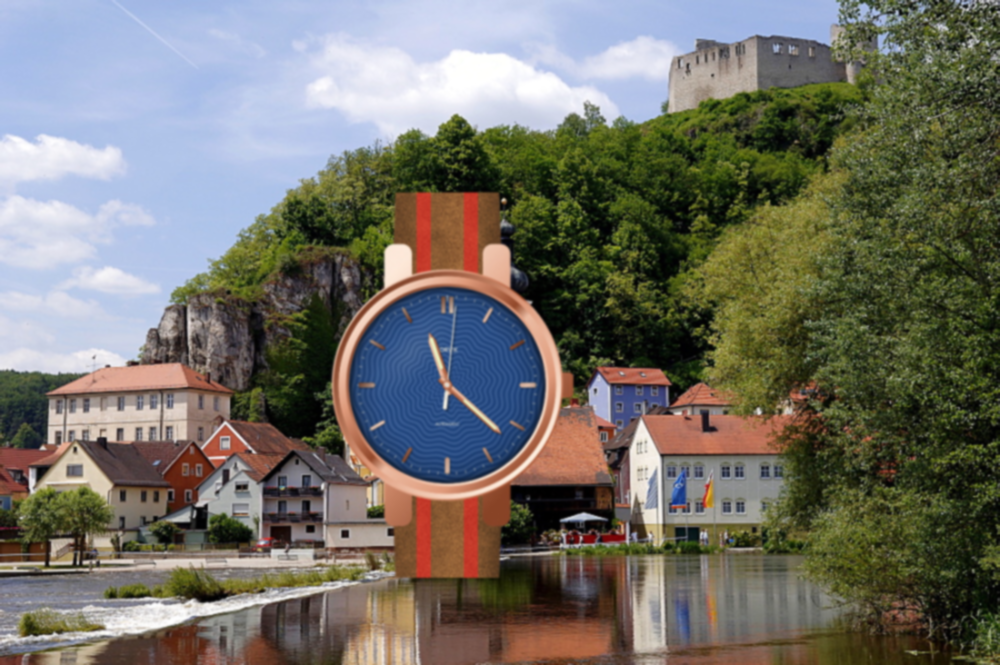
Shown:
11.22.01
